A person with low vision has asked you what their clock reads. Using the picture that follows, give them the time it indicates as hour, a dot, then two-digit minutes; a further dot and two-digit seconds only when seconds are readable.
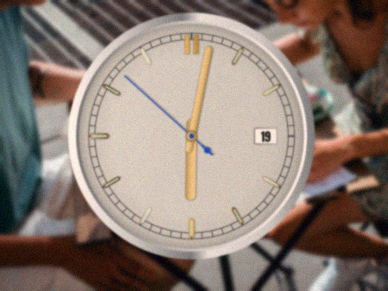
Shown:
6.01.52
